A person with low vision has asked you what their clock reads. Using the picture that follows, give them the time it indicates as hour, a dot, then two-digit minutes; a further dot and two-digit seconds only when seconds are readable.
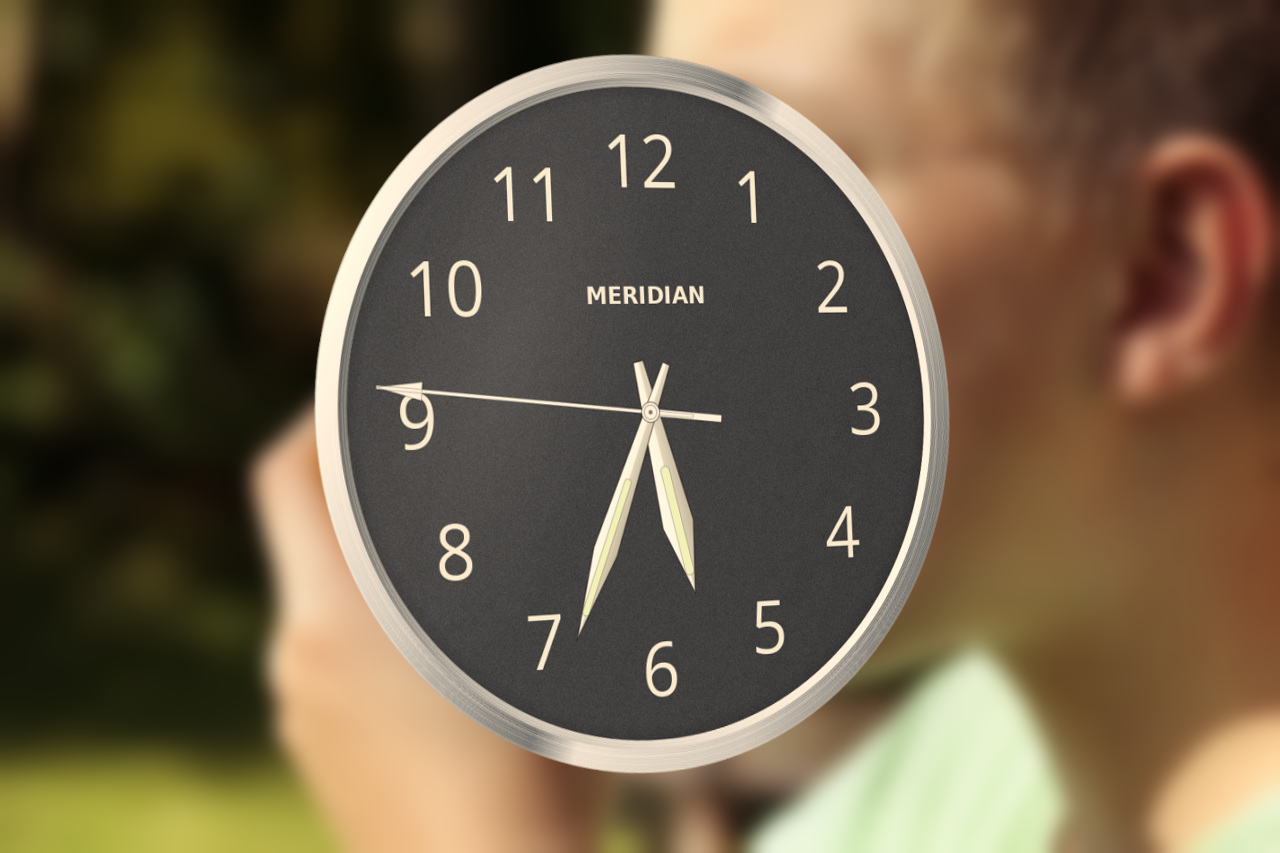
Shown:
5.33.46
